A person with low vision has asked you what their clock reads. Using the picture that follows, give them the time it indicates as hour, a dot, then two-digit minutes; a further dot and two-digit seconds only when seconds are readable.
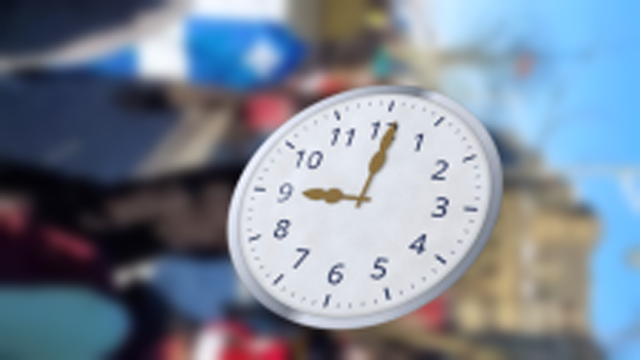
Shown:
9.01
